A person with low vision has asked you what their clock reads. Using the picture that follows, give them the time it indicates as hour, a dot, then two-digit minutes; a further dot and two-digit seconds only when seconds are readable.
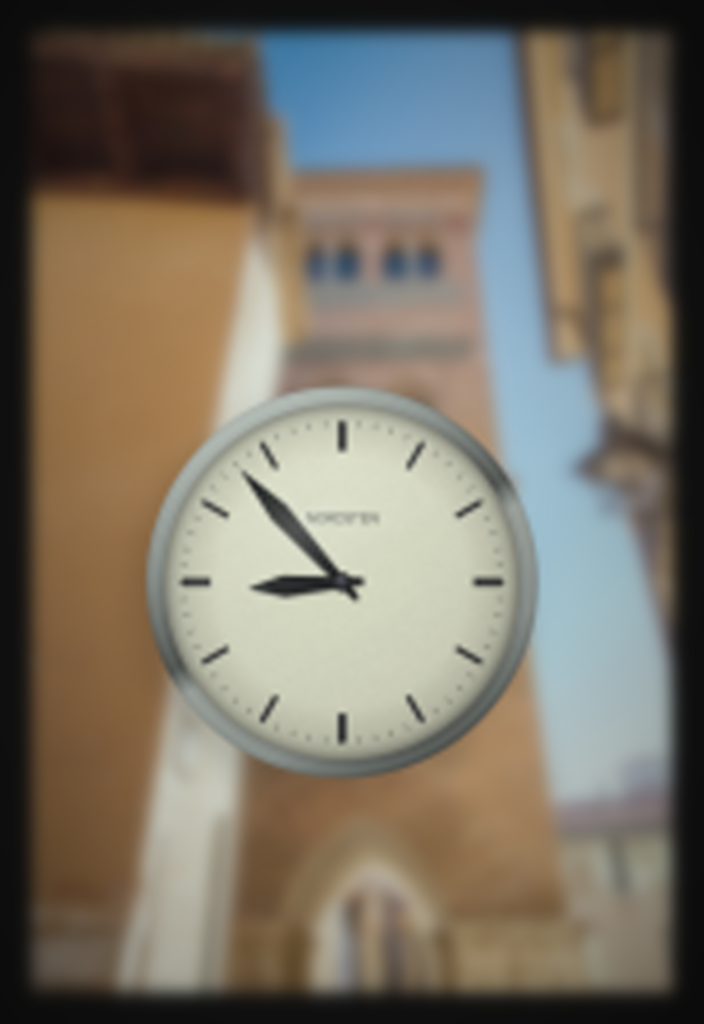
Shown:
8.53
